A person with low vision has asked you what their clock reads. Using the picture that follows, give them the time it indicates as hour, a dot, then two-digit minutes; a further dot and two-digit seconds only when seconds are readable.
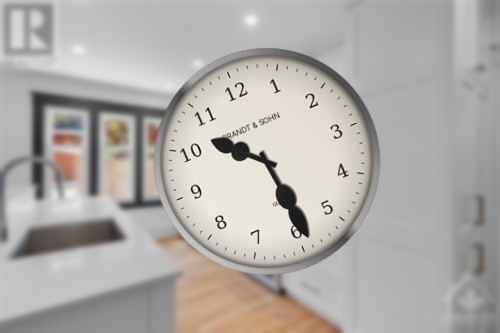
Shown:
10.29
